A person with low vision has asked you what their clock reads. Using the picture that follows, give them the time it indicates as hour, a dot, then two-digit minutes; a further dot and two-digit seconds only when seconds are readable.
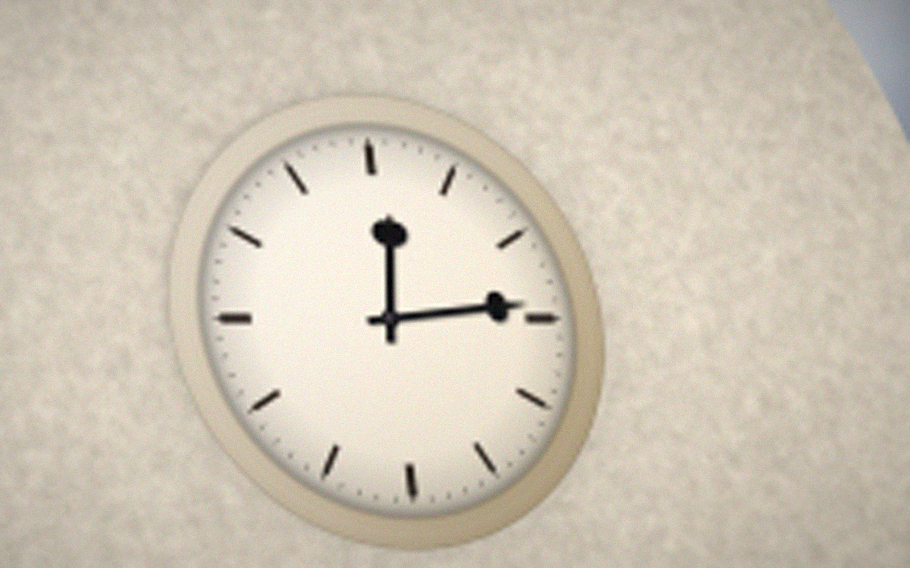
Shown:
12.14
